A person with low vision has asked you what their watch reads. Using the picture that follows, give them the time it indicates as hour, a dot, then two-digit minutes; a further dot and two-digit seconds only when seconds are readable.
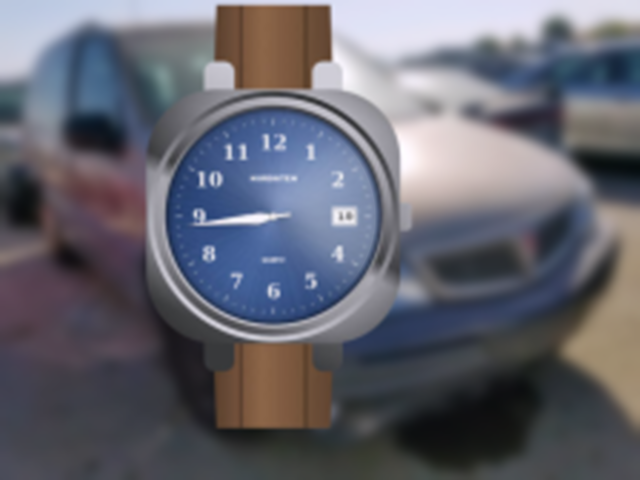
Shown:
8.44
